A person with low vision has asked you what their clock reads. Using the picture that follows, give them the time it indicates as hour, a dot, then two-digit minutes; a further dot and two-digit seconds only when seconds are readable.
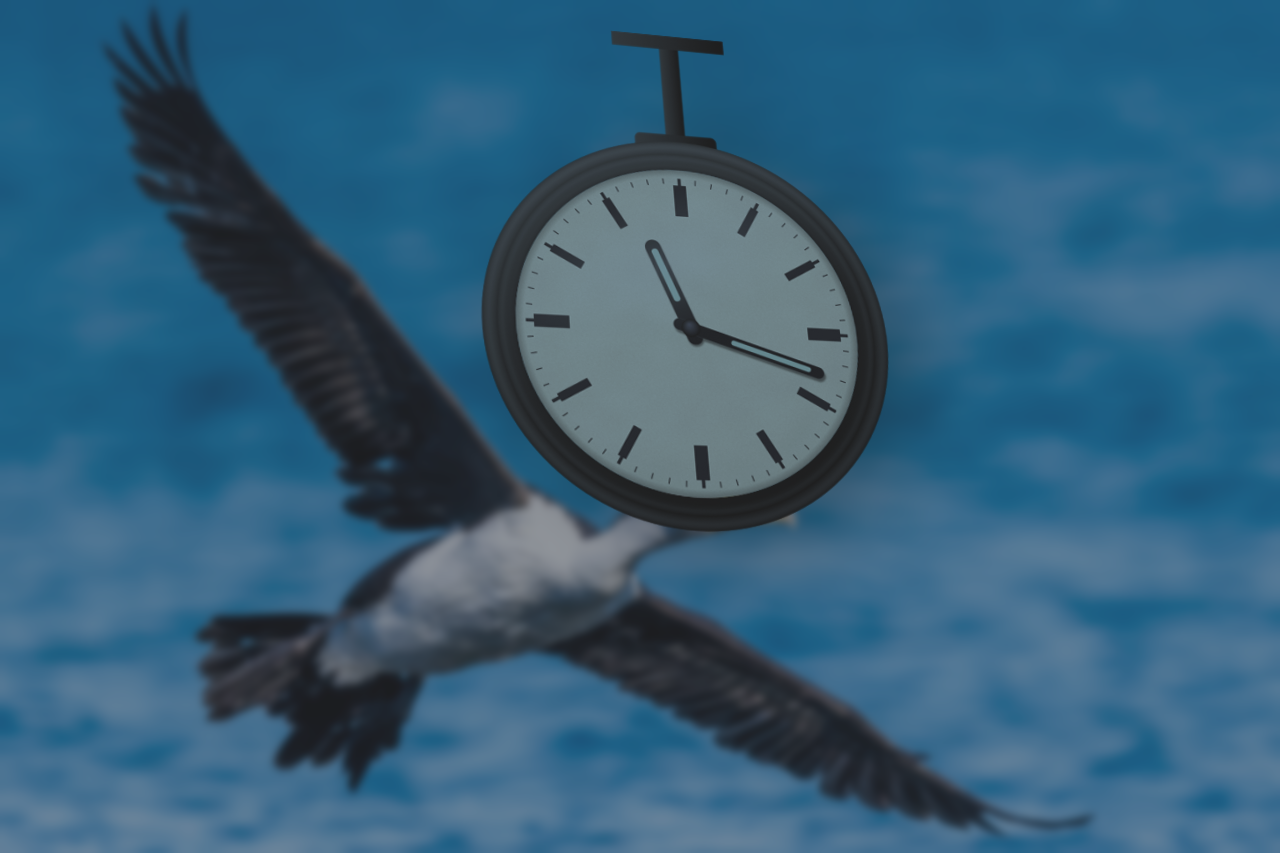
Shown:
11.18
